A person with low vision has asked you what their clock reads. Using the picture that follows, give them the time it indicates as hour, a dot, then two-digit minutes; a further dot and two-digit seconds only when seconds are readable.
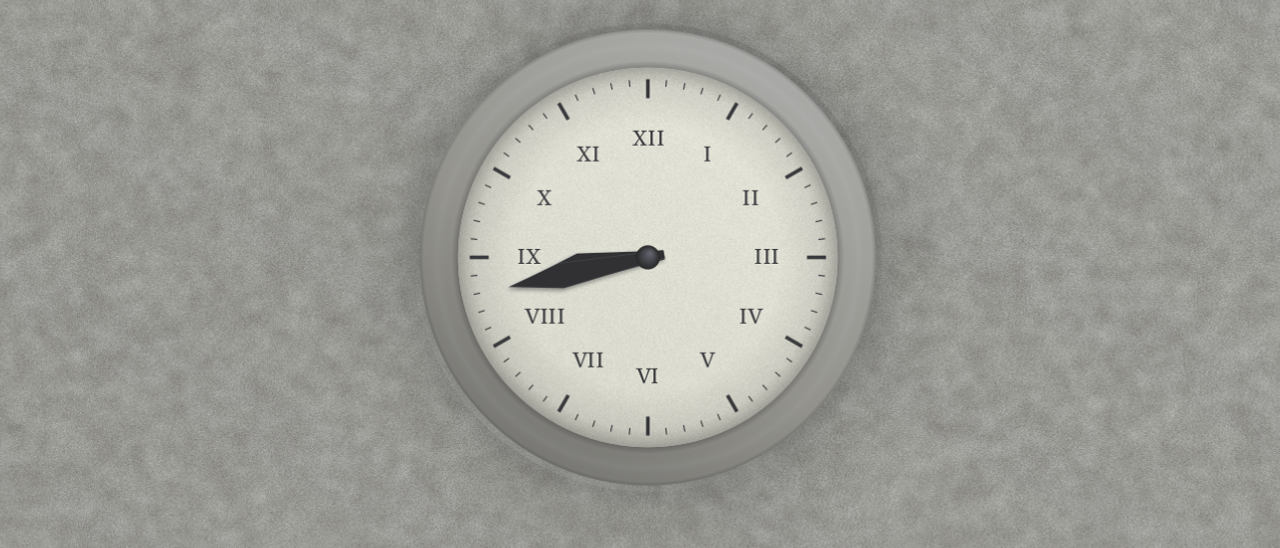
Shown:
8.43
